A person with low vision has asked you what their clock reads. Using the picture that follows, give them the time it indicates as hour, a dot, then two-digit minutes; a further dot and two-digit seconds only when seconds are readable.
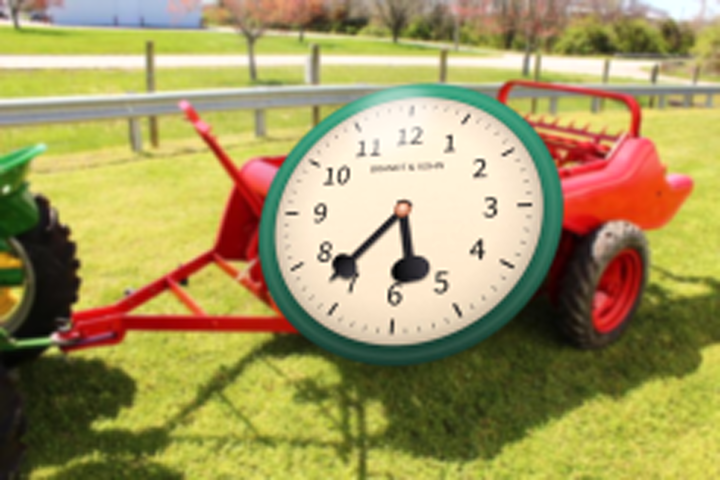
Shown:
5.37
